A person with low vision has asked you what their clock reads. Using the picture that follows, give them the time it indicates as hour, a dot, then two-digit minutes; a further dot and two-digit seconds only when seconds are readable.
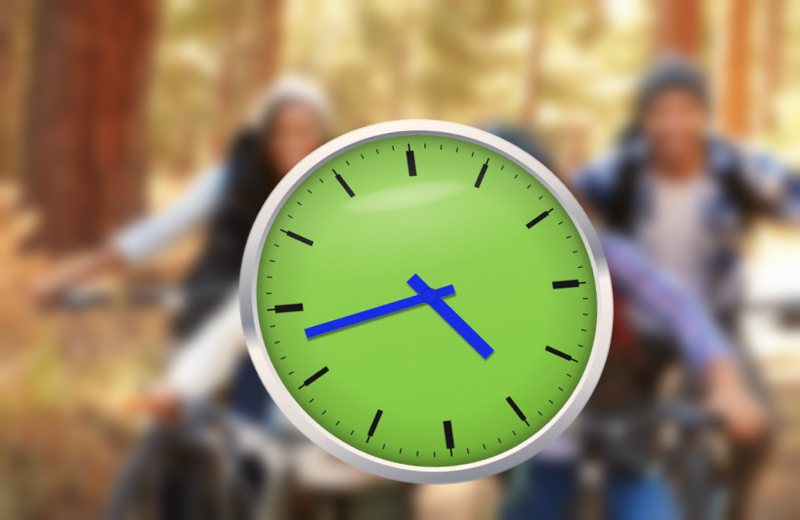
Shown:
4.43
